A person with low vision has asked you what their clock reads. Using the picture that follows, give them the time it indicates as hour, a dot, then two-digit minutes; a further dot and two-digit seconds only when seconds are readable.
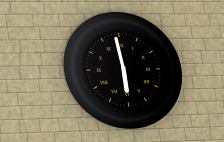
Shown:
5.59
